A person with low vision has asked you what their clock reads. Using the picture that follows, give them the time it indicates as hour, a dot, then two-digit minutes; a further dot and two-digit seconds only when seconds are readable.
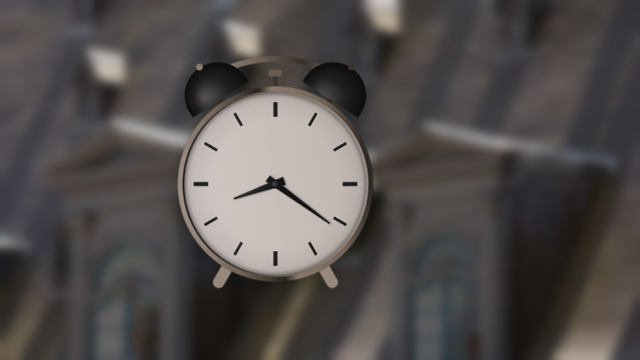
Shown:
8.21
